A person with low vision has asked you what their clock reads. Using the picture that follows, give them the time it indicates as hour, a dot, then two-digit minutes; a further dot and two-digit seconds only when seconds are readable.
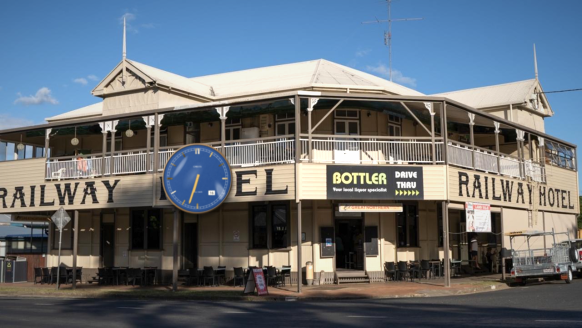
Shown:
6.33
